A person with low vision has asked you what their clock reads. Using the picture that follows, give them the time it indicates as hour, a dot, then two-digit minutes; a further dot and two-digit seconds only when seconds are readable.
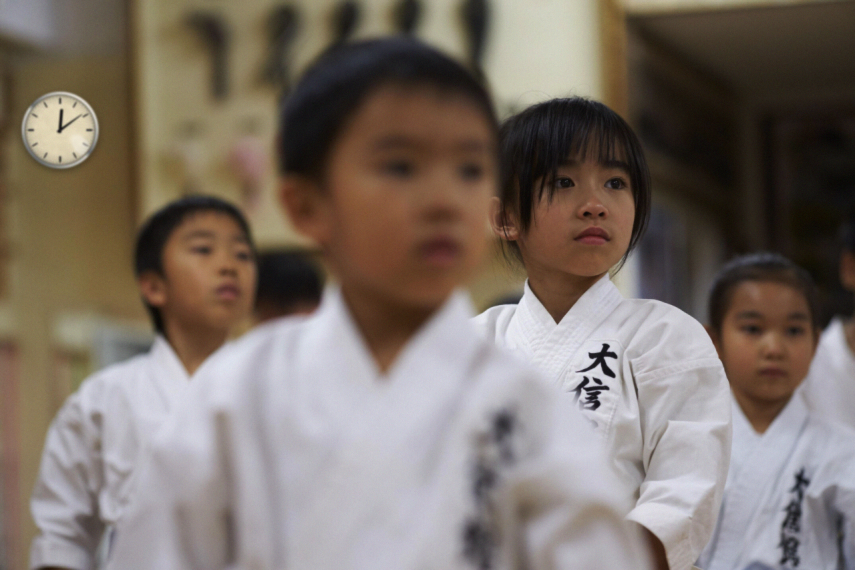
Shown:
12.09
